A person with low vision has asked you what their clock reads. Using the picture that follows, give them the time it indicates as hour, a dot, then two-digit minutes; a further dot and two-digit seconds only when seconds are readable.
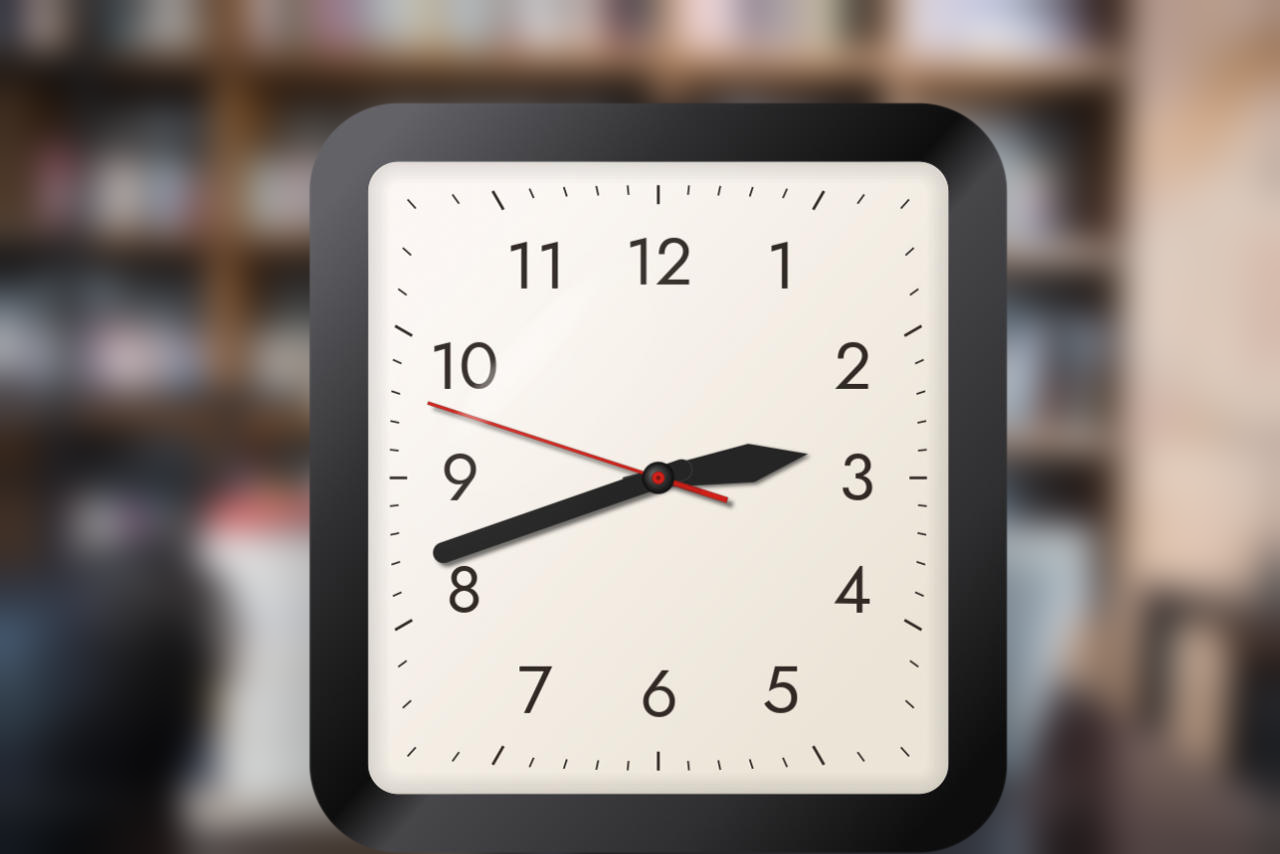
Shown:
2.41.48
